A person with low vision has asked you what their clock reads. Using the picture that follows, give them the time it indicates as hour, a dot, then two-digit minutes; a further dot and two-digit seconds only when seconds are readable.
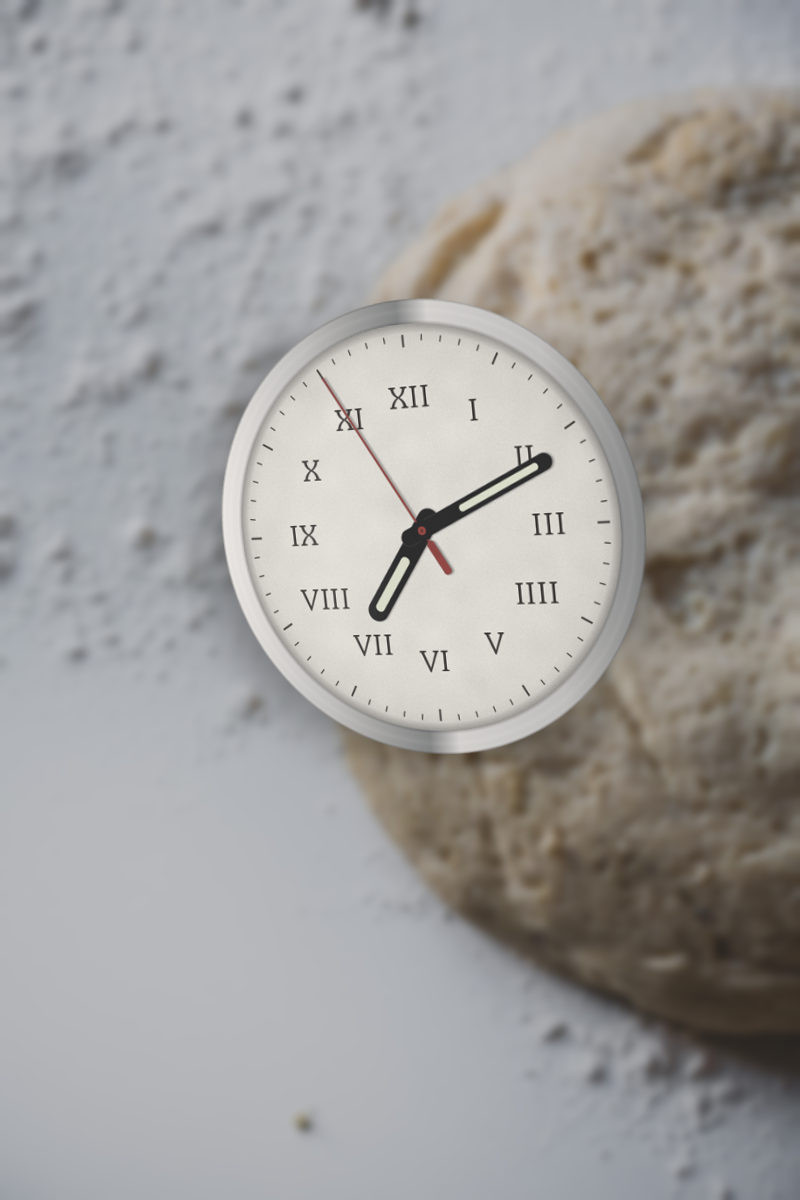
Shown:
7.10.55
